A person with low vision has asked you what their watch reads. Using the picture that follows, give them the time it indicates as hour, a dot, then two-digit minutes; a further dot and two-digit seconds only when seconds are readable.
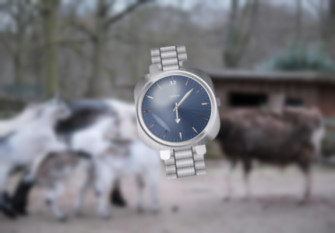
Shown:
6.08
